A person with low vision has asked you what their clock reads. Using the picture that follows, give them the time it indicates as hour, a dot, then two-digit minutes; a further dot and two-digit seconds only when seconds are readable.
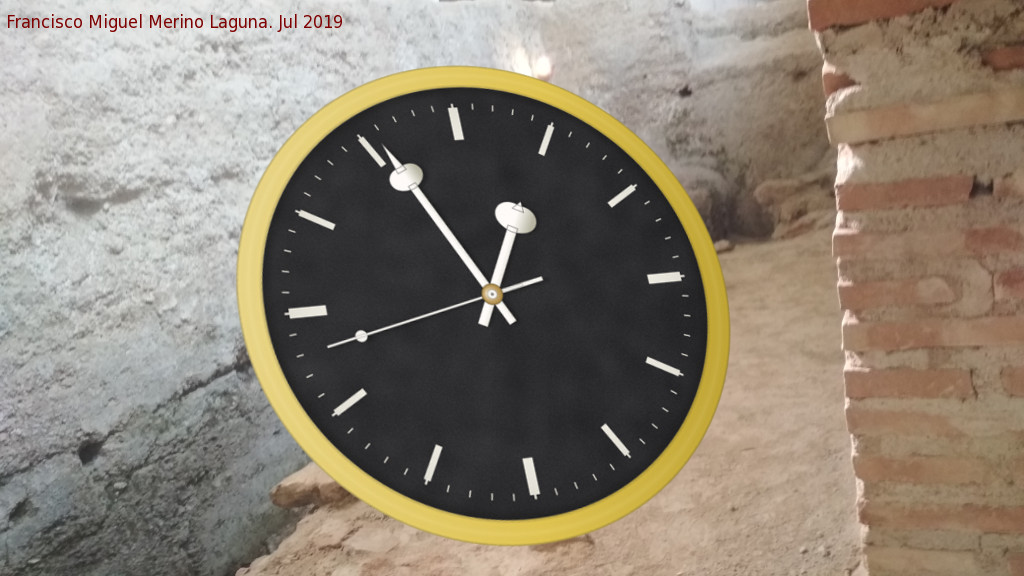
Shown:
12.55.43
